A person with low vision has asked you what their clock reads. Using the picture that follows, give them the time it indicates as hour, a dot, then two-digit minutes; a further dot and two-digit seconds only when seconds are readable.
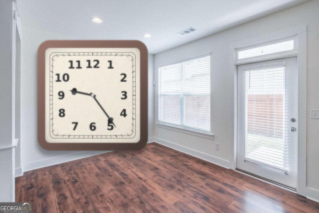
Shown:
9.24
